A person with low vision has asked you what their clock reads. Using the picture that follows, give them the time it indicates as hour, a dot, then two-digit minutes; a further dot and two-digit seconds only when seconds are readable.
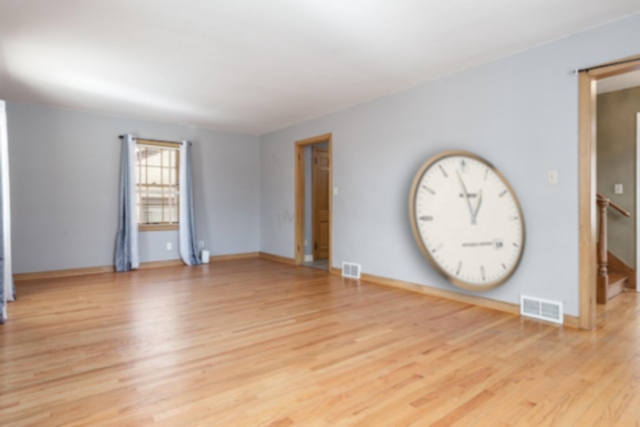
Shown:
12.58
